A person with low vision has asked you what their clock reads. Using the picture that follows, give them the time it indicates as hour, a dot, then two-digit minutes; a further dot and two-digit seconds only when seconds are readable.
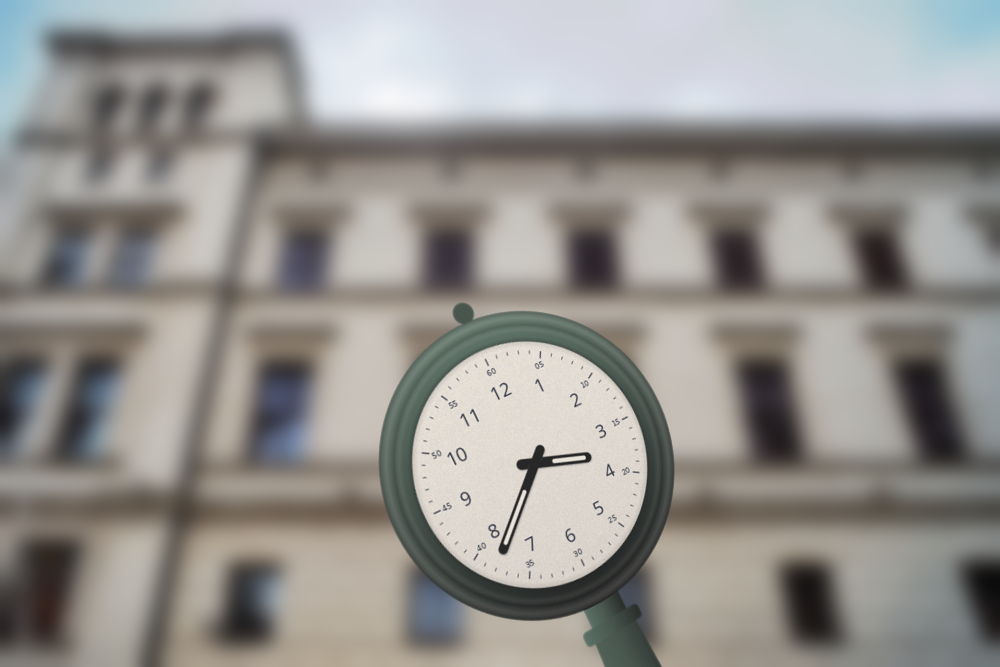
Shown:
3.38
